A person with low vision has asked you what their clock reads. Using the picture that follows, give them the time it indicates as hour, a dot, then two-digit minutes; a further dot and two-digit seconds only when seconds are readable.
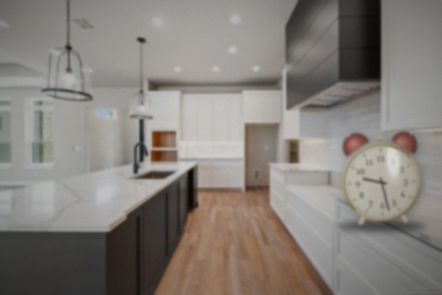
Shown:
9.28
